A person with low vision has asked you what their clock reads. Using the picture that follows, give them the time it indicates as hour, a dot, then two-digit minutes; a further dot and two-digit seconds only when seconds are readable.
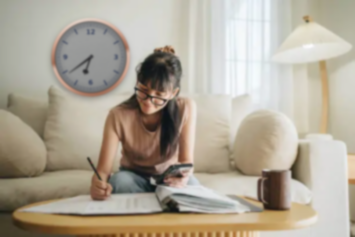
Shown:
6.39
